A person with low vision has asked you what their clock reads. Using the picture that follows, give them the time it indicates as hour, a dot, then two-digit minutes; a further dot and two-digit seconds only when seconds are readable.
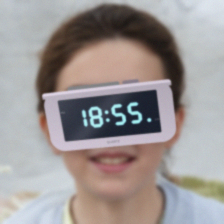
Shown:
18.55
